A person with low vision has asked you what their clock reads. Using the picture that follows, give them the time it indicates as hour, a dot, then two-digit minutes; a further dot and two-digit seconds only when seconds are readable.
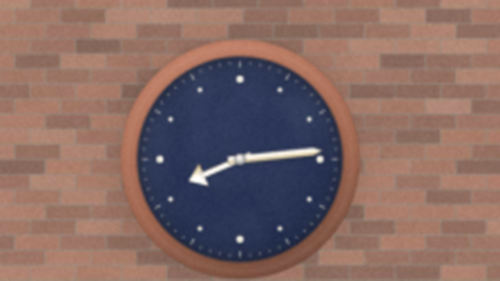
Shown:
8.14
